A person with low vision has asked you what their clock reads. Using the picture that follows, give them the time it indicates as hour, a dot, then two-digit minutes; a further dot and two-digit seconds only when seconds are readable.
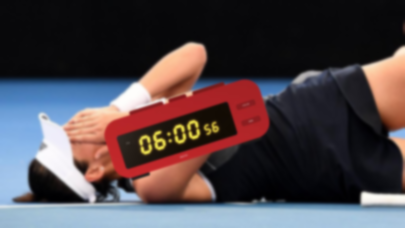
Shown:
6.00
